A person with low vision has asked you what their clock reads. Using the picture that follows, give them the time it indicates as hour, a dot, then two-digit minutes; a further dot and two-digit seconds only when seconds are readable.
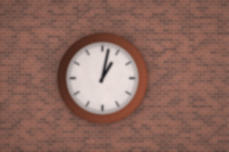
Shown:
1.02
